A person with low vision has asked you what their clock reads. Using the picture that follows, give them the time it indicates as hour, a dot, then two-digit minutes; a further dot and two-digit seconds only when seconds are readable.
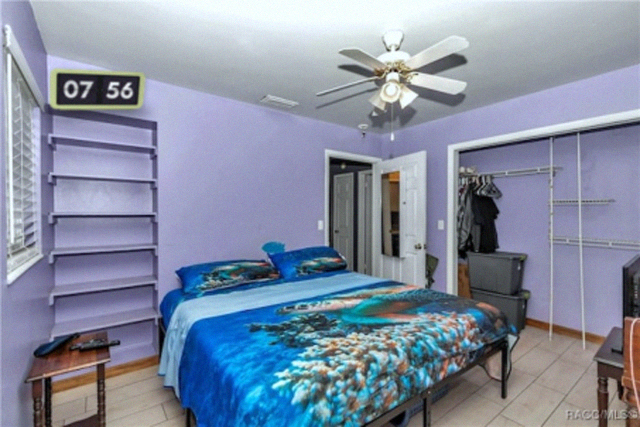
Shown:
7.56
